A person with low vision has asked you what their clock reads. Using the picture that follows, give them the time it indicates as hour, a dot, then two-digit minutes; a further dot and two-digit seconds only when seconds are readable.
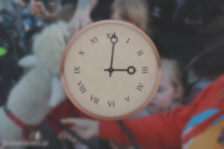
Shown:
3.01
